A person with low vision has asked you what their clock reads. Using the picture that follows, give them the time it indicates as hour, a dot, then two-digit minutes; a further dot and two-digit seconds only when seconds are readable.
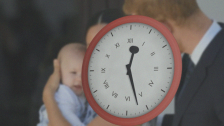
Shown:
12.27
